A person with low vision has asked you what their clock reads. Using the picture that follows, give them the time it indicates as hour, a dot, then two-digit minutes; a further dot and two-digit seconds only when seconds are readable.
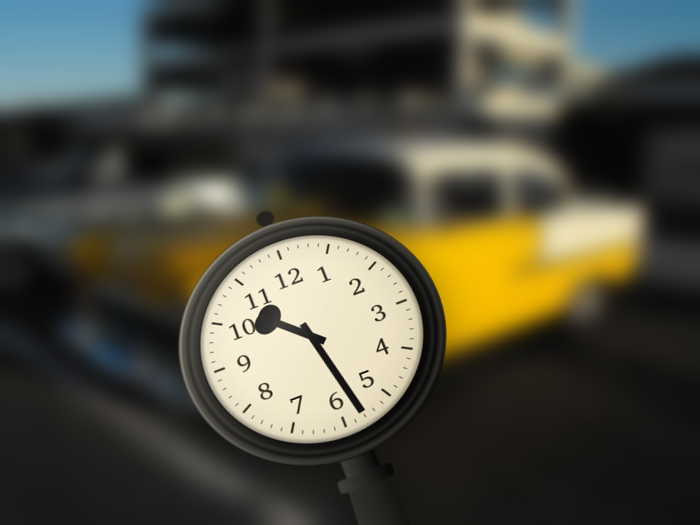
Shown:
10.28
